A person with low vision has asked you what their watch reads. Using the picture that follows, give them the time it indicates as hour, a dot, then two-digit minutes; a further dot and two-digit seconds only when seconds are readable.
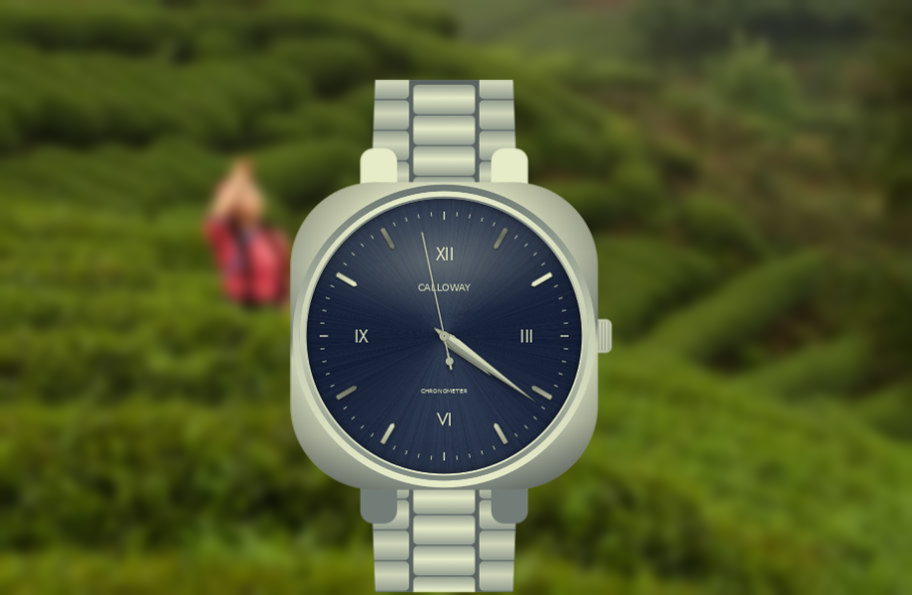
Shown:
4.20.58
